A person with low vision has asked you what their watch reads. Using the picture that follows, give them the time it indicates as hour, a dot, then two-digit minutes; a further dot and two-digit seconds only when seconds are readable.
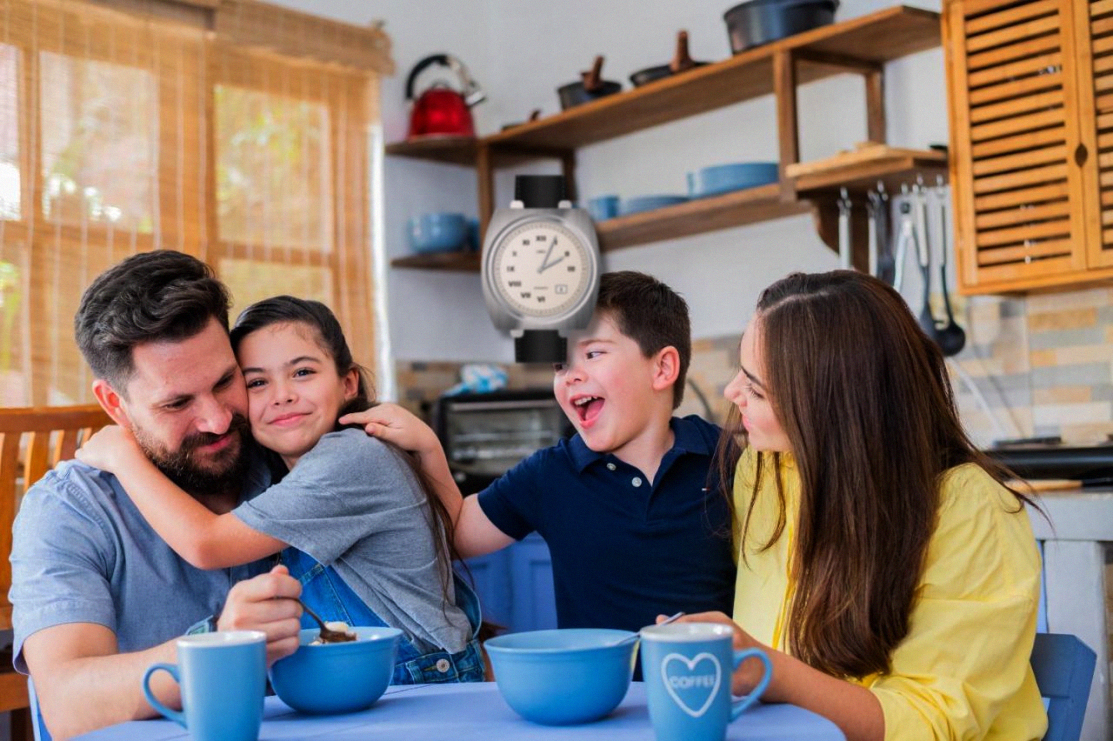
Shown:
2.04
